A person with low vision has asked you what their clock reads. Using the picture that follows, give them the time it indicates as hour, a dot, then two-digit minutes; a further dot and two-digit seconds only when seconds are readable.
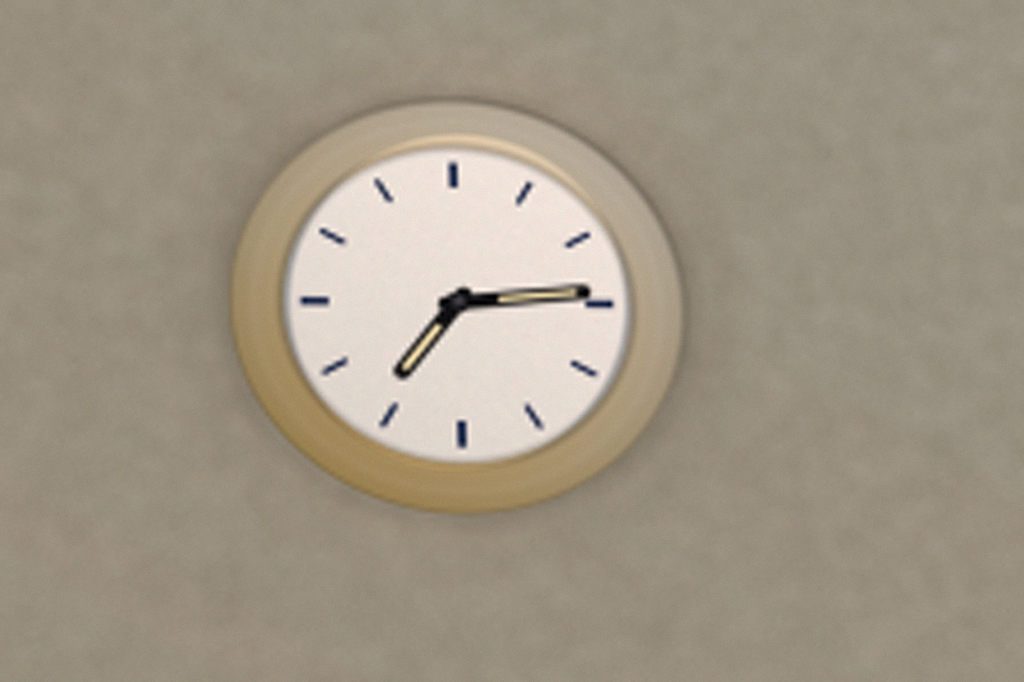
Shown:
7.14
